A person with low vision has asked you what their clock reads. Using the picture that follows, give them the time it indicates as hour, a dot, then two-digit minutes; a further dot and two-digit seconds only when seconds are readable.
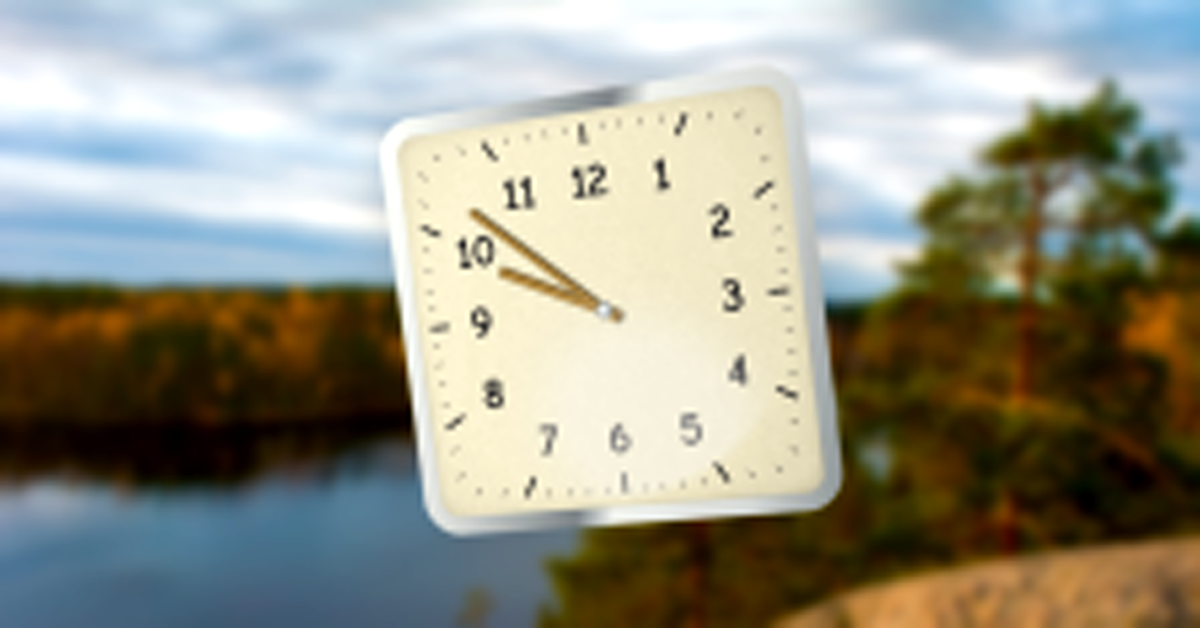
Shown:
9.52
